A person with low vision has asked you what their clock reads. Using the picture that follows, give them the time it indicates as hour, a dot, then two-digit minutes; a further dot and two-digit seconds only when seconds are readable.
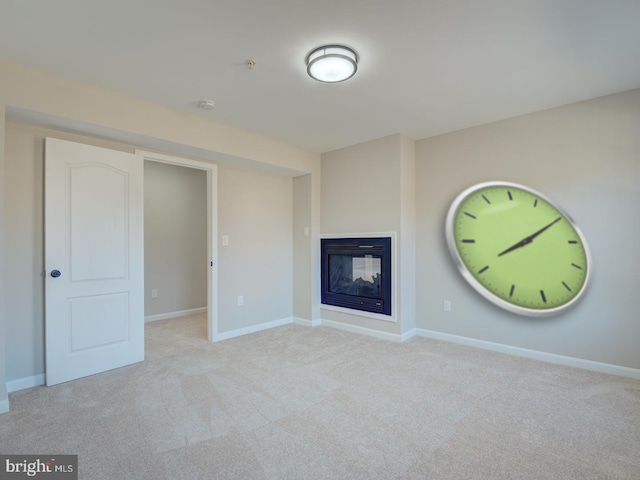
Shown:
8.10
